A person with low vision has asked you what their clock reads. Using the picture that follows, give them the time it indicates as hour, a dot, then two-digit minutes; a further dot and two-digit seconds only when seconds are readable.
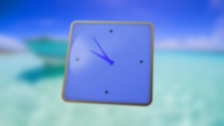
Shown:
9.54
